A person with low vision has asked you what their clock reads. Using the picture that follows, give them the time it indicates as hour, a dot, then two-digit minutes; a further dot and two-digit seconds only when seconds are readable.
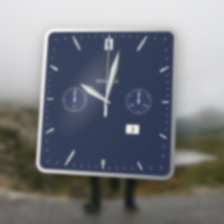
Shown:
10.02
